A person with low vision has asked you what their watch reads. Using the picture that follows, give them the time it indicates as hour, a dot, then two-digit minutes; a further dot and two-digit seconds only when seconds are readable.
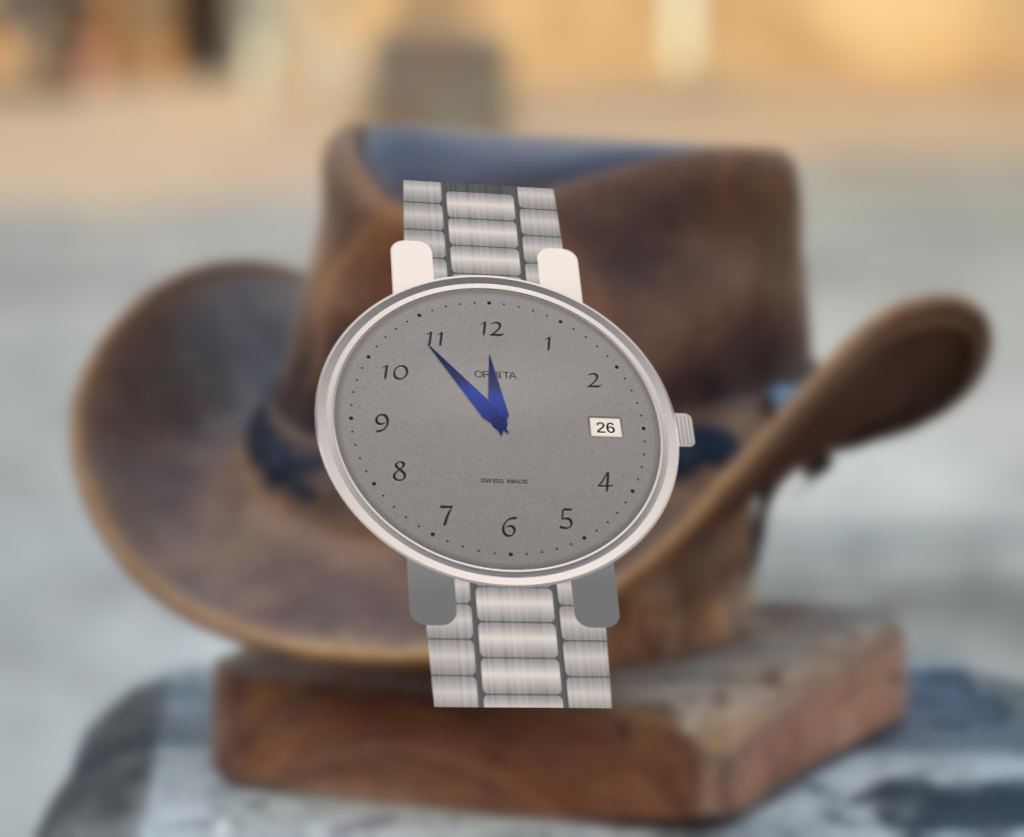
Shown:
11.54
